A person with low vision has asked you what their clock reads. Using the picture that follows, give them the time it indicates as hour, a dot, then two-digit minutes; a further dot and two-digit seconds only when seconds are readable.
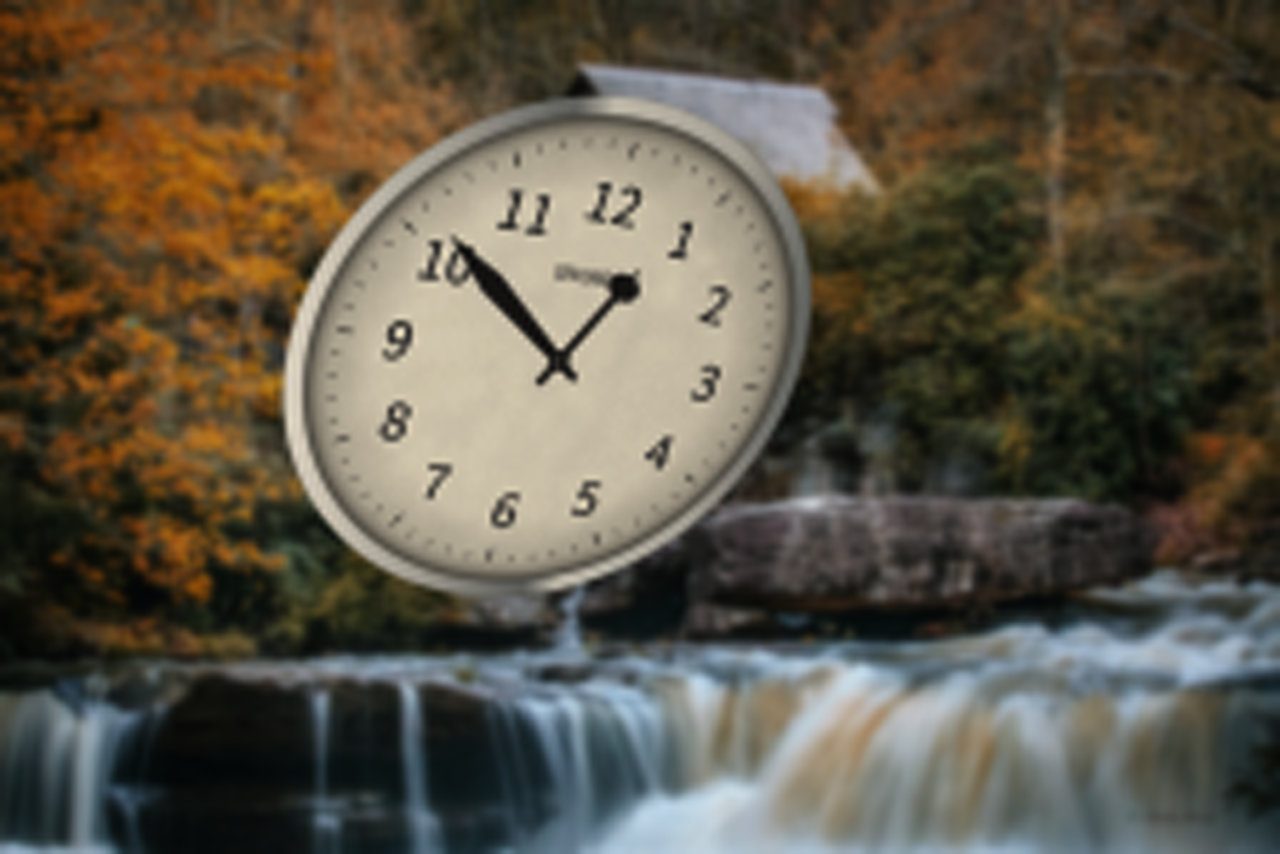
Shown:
12.51
